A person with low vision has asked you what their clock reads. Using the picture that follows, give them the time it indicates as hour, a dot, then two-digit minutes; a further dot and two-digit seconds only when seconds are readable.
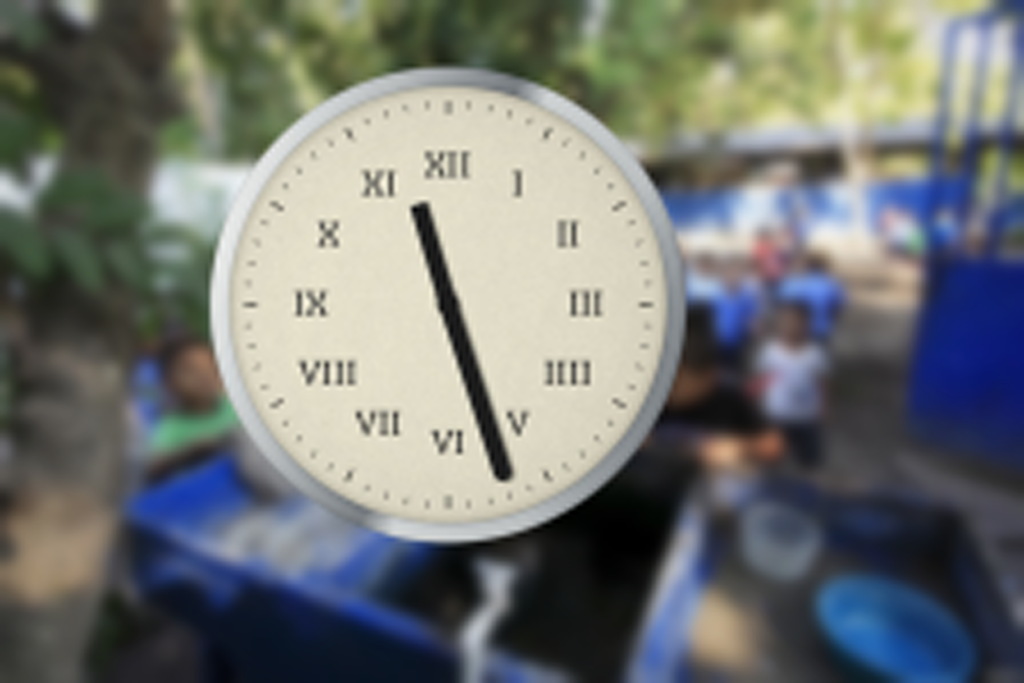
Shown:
11.27
